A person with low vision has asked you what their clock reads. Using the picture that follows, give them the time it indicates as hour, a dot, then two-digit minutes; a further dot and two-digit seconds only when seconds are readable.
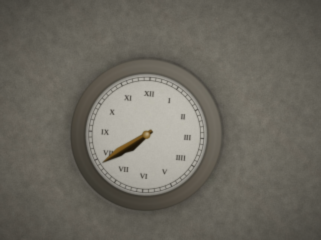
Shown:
7.39
